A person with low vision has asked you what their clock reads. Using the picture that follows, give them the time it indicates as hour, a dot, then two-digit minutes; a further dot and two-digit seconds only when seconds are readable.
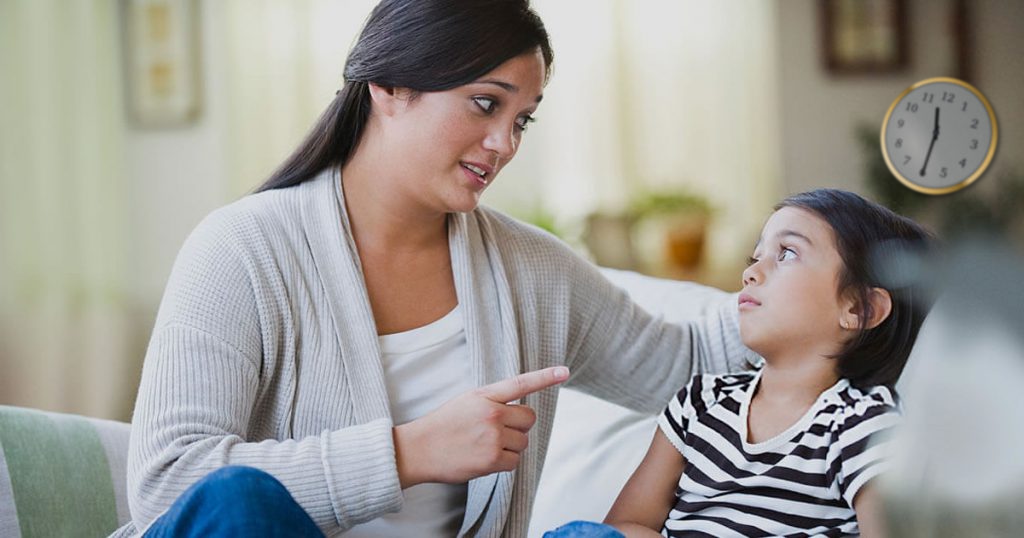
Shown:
11.30
